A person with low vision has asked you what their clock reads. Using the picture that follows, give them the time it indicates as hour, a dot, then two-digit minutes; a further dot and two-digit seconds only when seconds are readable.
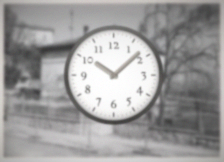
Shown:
10.08
